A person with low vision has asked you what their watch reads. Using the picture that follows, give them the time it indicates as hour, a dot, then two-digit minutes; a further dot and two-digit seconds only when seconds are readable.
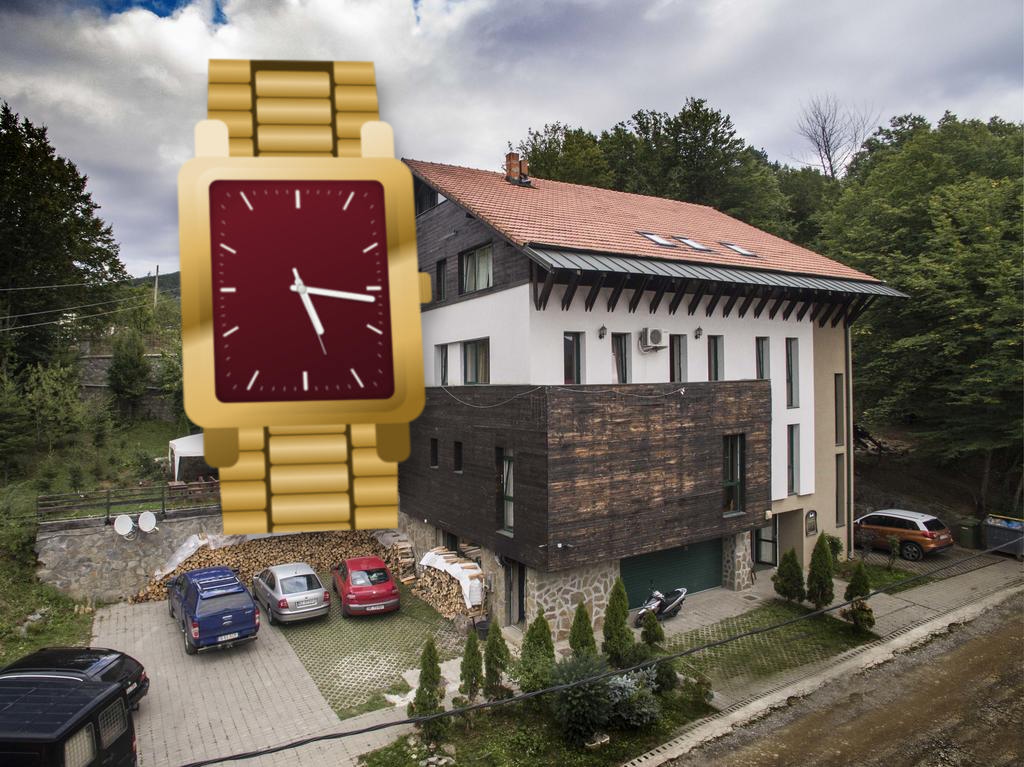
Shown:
5.16.27
